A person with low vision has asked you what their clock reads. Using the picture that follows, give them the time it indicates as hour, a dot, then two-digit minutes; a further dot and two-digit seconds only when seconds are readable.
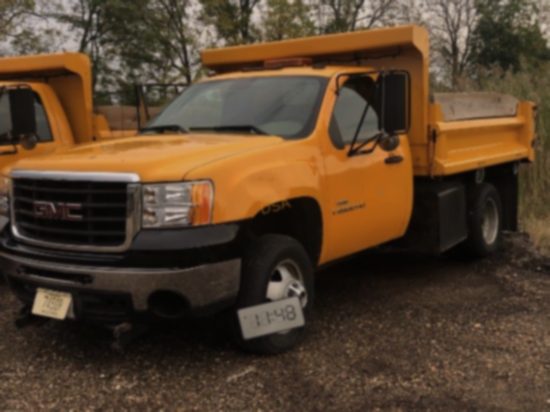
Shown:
11.48
